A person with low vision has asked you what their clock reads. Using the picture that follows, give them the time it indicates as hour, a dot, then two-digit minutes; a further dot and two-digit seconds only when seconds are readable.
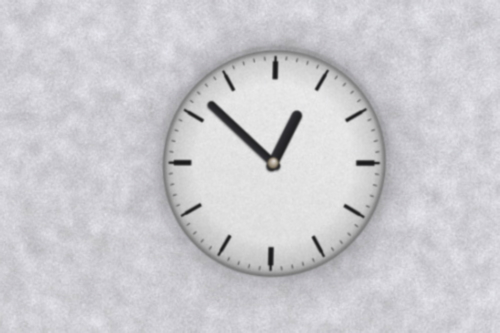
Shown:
12.52
